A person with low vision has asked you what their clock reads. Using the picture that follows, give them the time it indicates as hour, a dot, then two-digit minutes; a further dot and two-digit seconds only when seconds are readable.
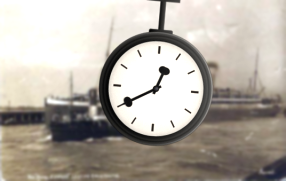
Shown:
12.40
